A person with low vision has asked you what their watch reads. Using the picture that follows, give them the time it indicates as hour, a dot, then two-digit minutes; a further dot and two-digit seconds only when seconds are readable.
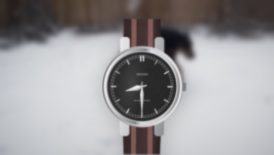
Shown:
8.30
